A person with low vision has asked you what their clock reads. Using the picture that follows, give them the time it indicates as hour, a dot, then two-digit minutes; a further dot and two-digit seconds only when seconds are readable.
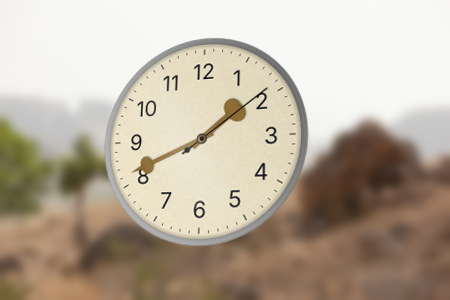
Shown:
1.41.09
